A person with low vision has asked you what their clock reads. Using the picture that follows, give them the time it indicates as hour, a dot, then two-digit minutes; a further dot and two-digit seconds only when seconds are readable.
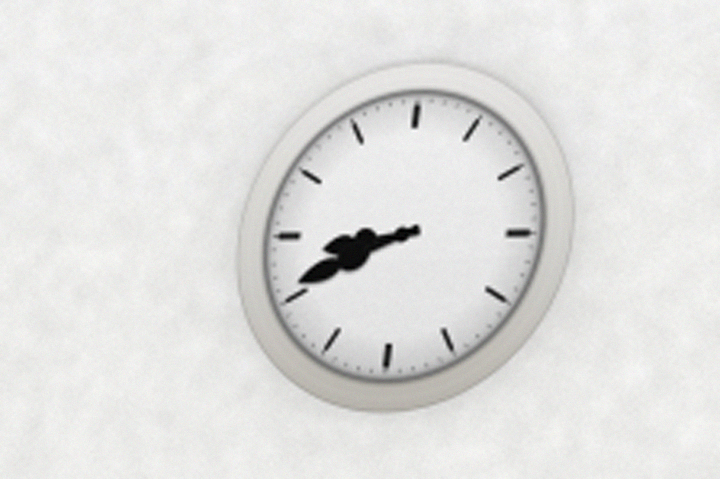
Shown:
8.41
